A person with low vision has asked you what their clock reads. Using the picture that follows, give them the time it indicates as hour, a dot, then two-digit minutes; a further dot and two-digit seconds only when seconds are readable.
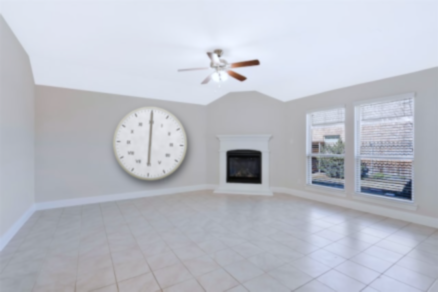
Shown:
6.00
